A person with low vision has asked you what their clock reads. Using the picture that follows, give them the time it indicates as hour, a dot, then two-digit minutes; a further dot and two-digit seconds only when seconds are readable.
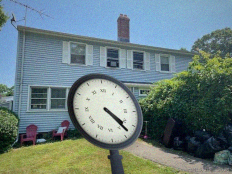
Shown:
4.23
